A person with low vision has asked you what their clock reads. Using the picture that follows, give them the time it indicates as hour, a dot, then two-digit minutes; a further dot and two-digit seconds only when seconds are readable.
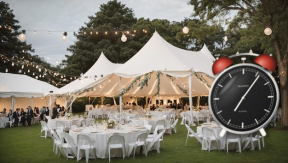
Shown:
7.06
